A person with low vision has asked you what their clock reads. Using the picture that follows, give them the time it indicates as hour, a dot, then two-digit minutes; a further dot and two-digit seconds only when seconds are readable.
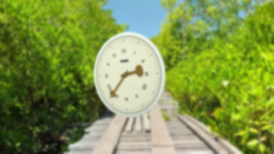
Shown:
2.37
